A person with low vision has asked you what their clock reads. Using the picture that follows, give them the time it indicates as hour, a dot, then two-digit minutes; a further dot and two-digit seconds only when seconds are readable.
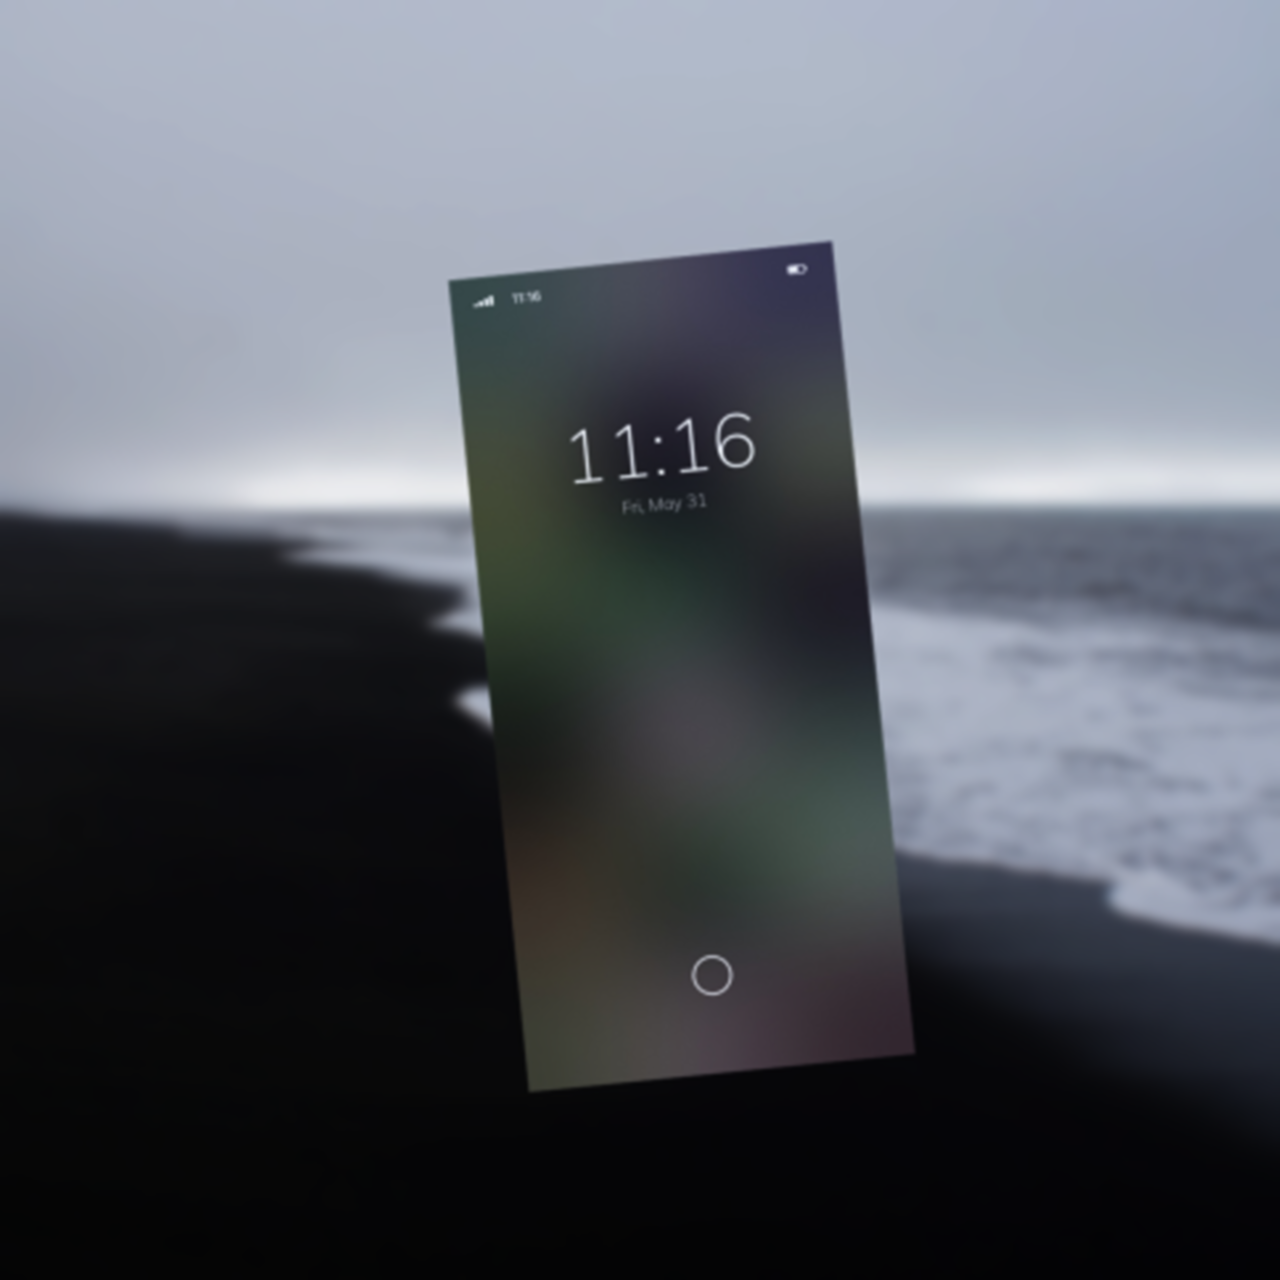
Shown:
11.16
